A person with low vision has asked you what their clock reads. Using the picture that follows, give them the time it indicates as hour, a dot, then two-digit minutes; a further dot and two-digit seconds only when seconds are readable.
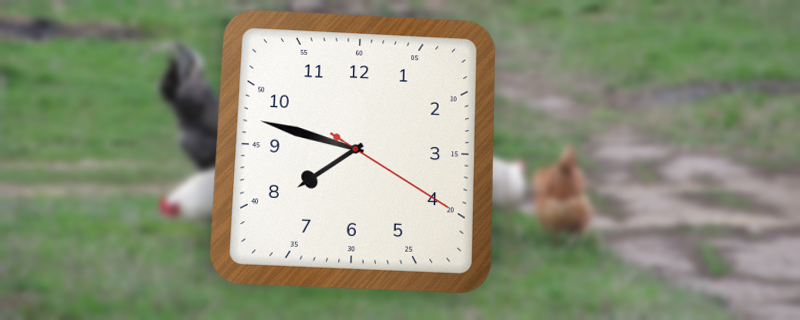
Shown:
7.47.20
